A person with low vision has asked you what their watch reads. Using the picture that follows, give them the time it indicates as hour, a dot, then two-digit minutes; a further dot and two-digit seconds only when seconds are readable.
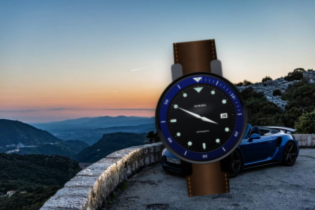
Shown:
3.50
